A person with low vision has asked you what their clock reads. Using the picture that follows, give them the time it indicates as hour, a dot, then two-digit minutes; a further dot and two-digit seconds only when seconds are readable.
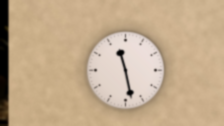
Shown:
11.28
